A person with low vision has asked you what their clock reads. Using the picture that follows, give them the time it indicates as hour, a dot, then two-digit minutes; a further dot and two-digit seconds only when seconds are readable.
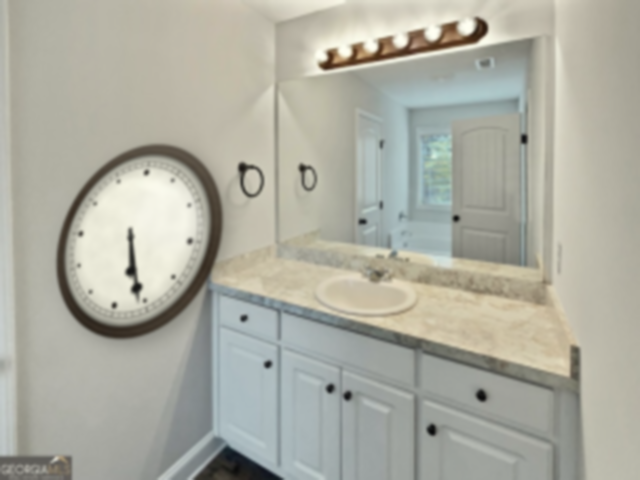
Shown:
5.26
